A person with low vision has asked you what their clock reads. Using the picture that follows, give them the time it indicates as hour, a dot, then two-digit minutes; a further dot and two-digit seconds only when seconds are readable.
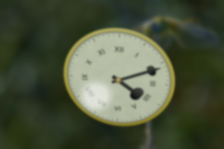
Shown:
4.11
